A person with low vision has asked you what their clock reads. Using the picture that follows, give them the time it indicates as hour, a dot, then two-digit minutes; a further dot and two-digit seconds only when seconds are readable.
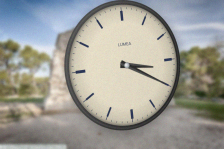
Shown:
3.20
